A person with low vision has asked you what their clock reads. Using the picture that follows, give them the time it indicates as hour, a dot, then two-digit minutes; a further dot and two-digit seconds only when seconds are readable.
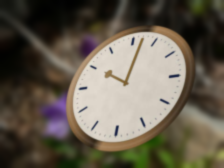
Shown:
10.02
